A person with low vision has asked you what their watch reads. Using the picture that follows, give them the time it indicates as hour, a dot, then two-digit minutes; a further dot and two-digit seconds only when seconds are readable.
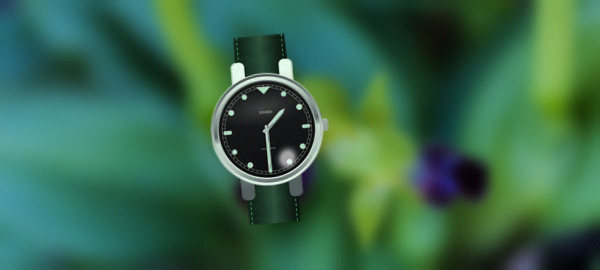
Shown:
1.30
